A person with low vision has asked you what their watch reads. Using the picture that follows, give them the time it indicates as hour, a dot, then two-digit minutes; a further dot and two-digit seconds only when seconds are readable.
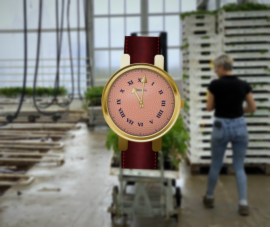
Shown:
11.01
